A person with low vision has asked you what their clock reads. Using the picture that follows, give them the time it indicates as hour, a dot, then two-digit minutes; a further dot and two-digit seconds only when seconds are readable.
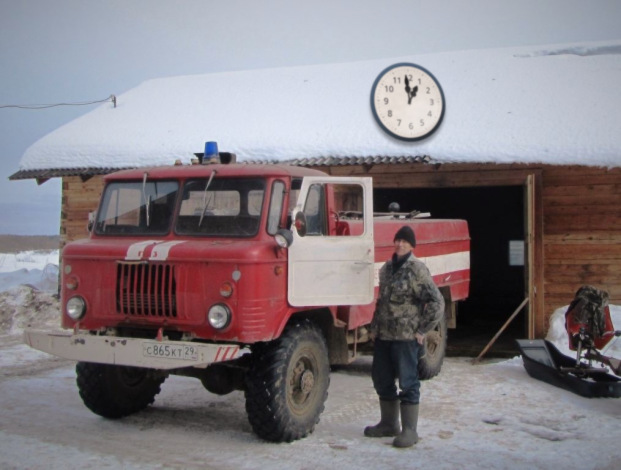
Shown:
12.59
